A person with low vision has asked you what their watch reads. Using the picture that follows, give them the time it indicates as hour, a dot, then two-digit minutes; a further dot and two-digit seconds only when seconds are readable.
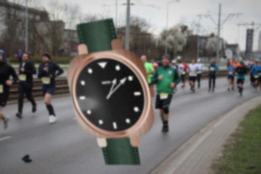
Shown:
1.09
